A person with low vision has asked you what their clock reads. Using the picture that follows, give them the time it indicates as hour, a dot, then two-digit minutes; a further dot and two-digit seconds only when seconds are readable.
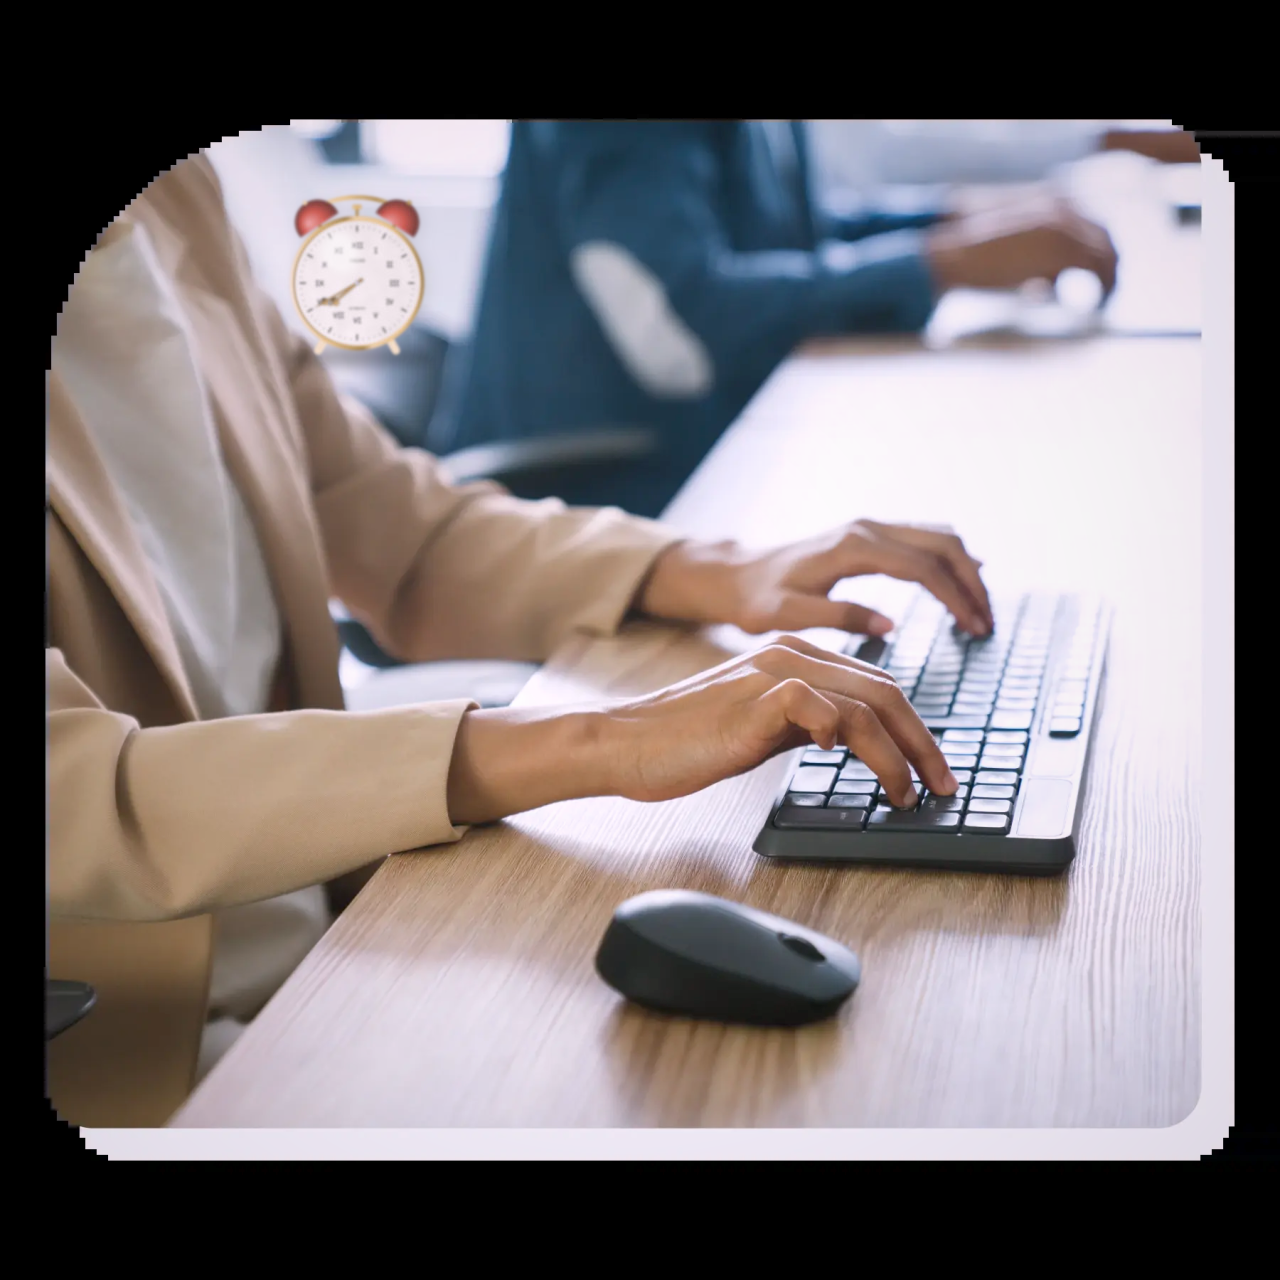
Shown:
7.40
